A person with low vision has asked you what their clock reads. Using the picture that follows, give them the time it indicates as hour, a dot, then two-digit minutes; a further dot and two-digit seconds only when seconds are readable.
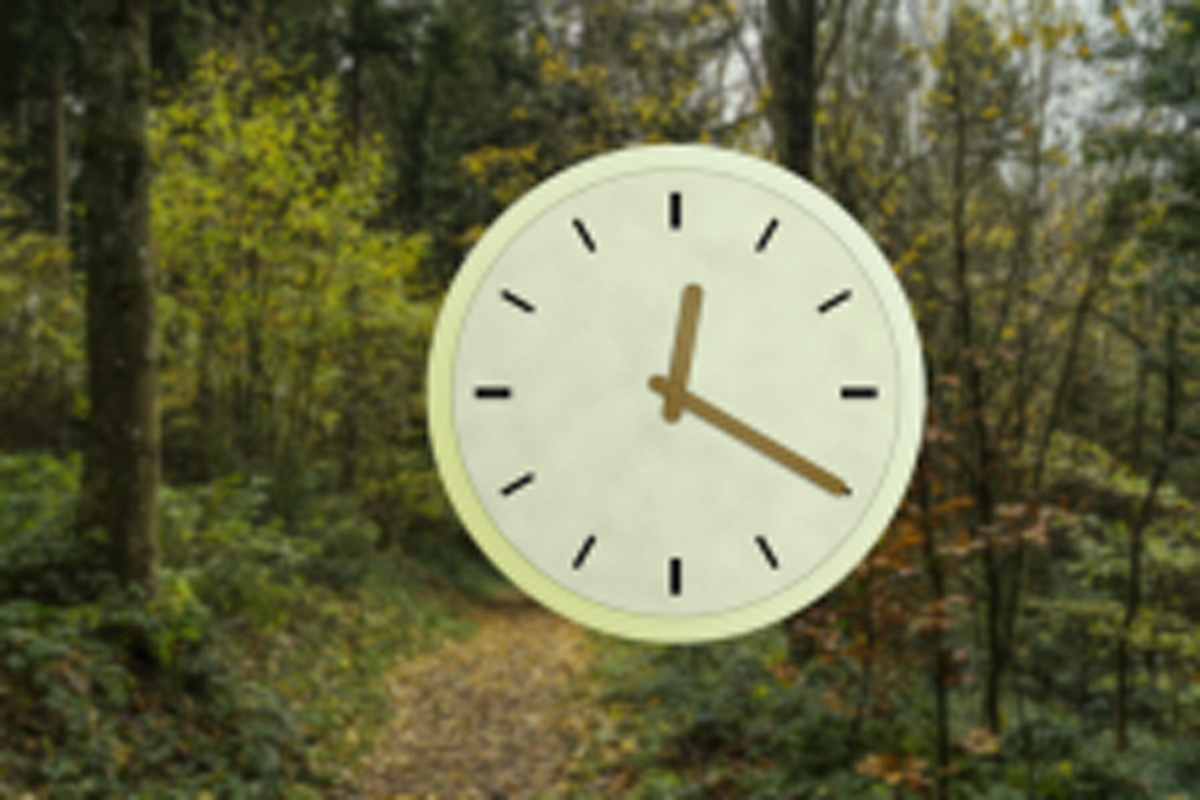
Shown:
12.20
